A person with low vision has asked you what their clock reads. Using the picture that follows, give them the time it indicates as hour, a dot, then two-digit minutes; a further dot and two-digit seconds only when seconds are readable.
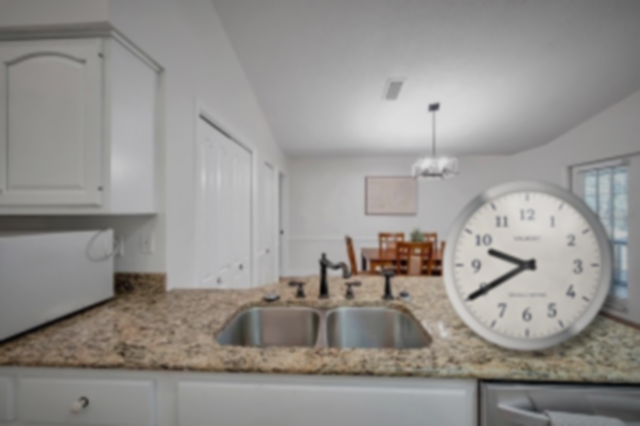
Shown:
9.40
